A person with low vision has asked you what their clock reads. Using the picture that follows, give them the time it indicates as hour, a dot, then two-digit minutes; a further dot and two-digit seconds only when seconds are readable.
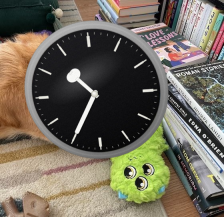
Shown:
10.35
